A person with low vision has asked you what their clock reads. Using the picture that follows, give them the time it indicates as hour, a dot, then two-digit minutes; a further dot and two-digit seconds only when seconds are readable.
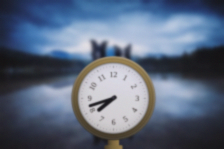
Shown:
7.42
